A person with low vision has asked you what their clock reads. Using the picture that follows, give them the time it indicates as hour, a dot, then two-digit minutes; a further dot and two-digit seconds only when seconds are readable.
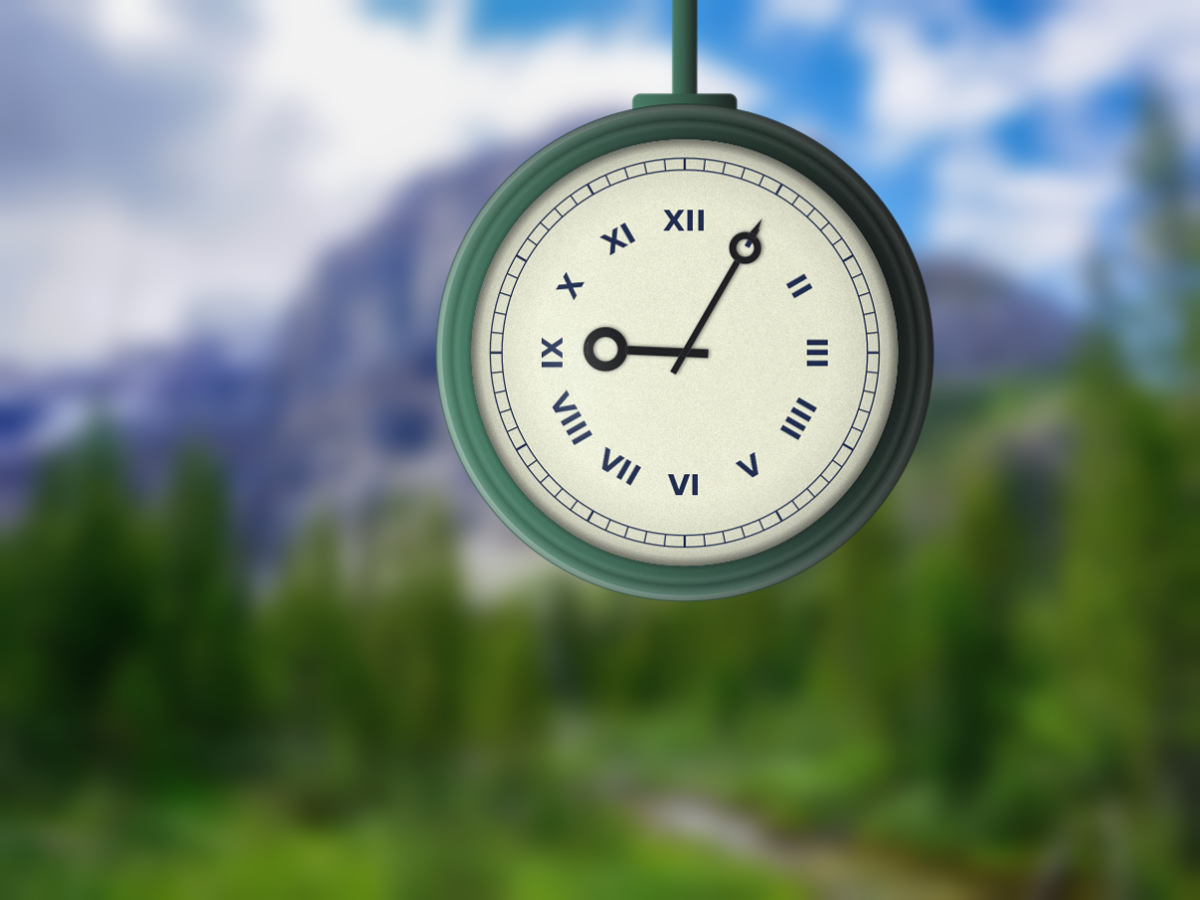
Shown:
9.05
